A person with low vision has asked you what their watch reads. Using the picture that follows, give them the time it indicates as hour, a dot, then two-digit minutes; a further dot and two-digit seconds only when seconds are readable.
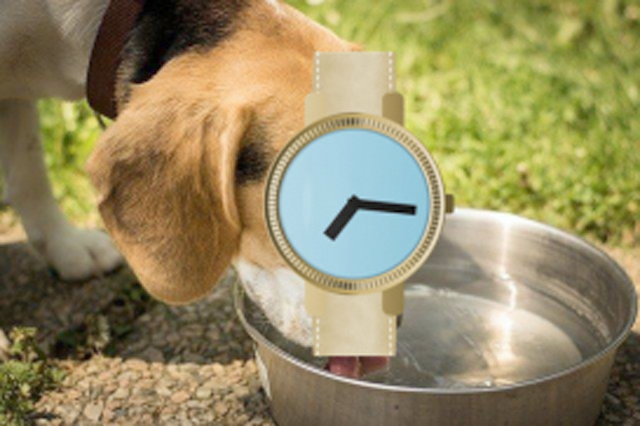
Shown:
7.16
